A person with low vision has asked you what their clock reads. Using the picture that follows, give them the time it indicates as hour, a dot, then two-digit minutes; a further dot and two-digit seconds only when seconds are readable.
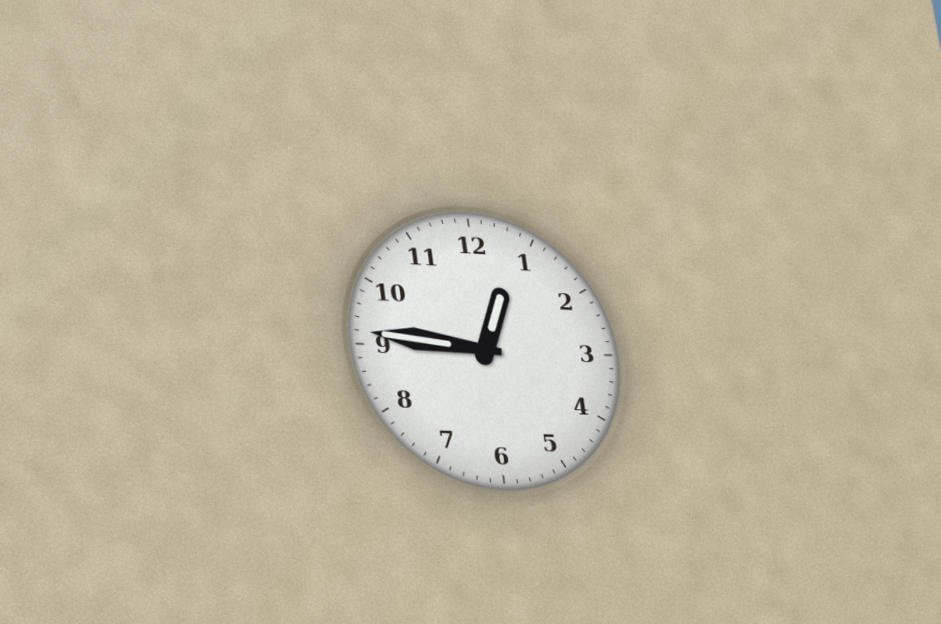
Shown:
12.46
